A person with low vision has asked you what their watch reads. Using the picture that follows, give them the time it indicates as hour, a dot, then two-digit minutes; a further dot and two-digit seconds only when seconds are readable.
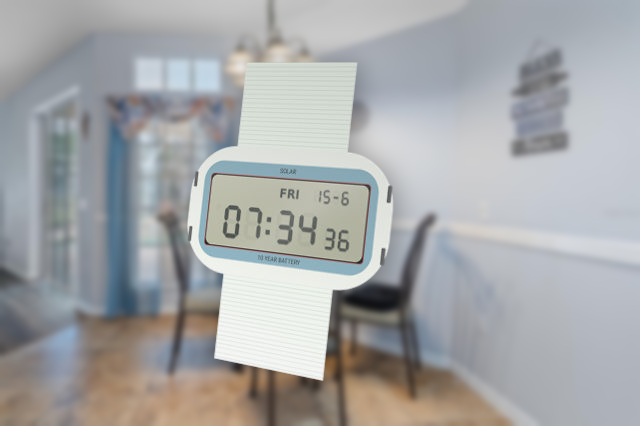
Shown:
7.34.36
